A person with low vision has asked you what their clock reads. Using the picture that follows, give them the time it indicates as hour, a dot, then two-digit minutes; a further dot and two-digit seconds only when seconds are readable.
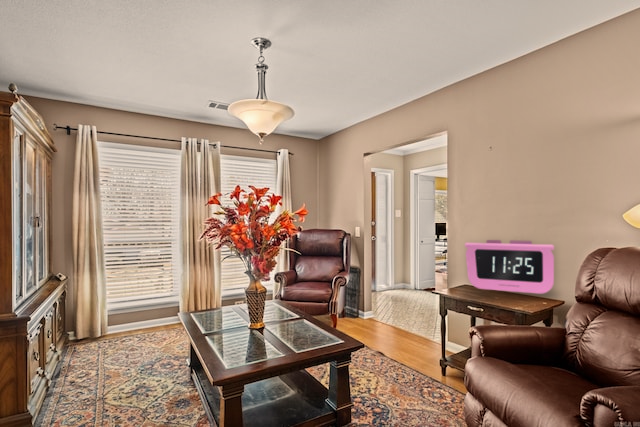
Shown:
11.25
